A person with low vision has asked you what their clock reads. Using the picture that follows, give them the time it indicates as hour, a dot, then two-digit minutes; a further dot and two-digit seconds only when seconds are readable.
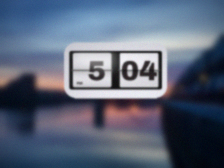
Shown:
5.04
